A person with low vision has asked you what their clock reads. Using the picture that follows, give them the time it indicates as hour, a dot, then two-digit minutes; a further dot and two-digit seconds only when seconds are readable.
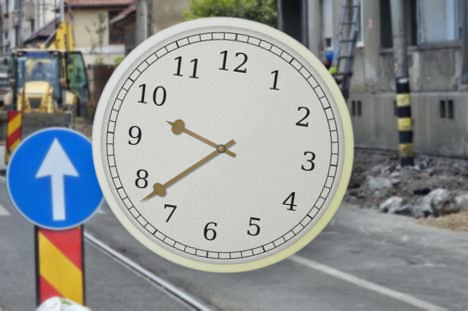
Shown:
9.38
